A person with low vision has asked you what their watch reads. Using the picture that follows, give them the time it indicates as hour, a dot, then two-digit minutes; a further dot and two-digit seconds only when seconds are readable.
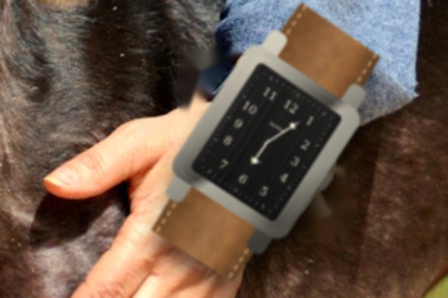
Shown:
6.04
